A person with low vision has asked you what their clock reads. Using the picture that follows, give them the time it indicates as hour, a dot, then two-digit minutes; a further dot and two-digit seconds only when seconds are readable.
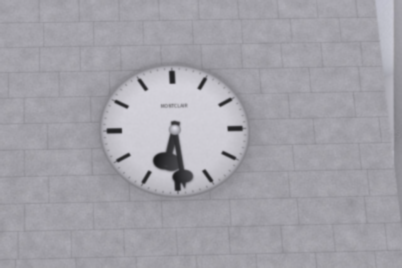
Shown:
6.29
